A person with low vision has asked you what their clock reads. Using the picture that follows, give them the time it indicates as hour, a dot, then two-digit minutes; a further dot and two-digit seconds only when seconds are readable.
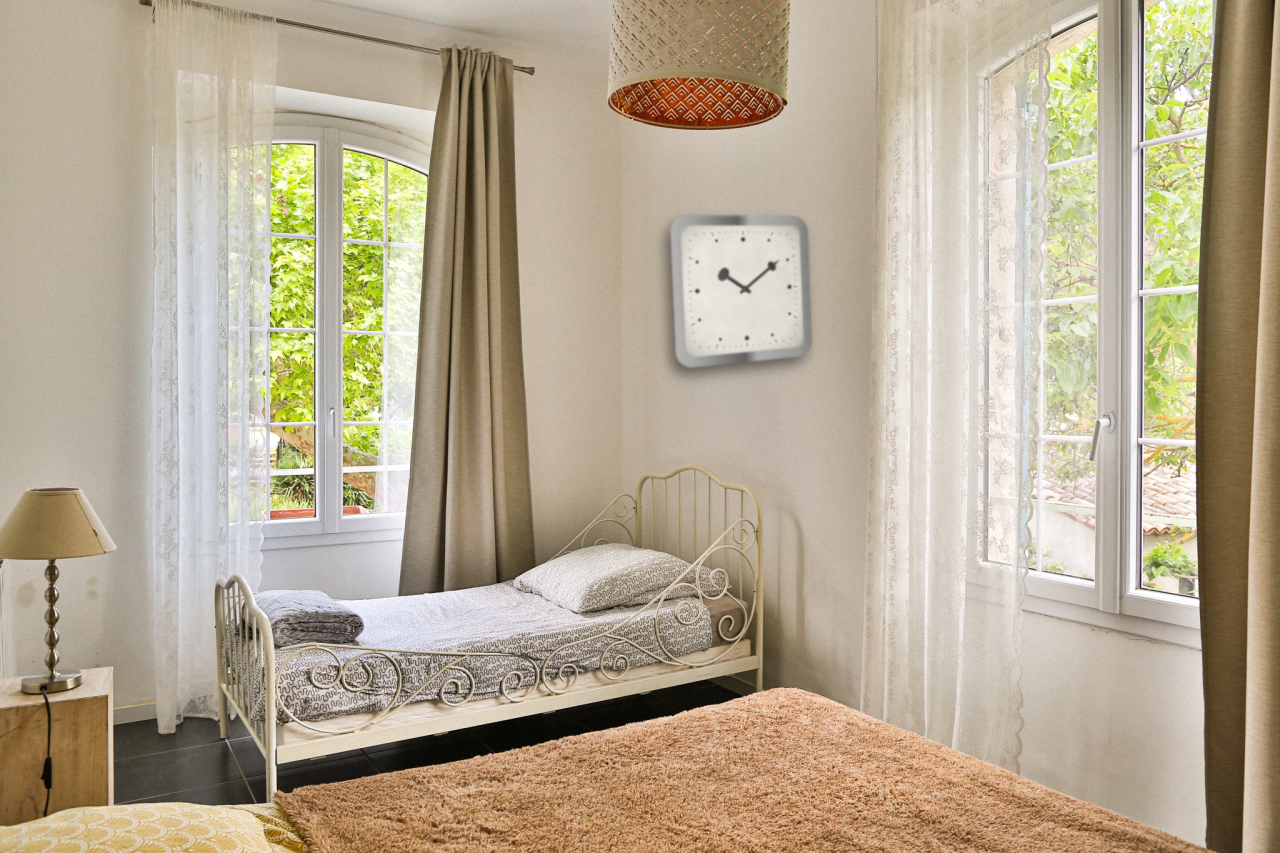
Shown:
10.09
